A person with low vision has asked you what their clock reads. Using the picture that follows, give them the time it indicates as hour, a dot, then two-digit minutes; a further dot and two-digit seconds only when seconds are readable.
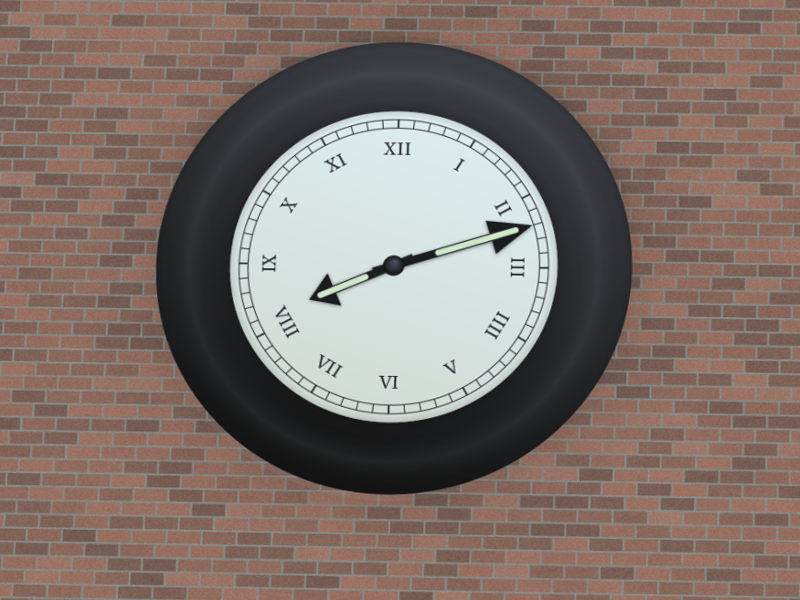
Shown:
8.12
